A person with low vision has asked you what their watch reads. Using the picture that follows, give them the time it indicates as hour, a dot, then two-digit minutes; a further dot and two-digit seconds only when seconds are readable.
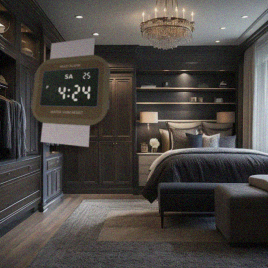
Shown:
4.24
